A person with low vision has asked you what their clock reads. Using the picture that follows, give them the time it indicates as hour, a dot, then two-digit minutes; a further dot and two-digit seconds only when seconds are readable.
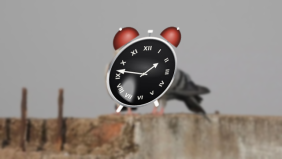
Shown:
1.47
